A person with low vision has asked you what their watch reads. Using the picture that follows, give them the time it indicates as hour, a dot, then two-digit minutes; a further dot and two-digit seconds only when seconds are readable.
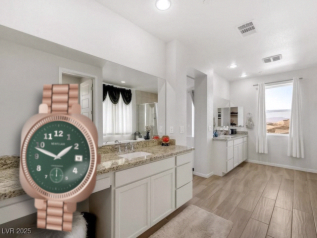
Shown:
1.48
